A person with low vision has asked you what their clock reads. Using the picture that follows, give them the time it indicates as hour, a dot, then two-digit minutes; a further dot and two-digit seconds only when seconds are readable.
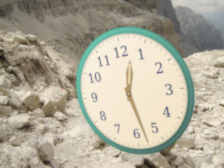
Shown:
12.28
